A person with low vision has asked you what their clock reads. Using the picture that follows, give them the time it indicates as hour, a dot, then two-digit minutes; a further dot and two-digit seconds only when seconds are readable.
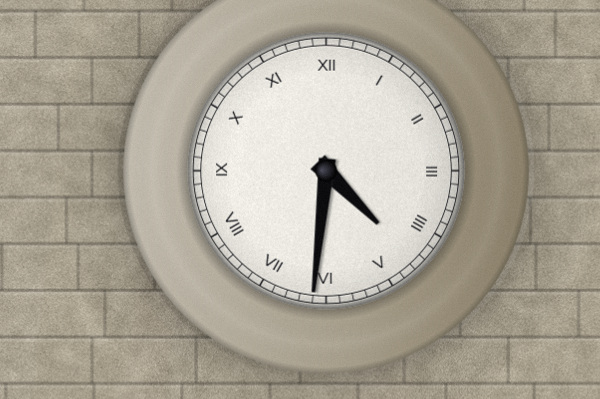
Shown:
4.31
